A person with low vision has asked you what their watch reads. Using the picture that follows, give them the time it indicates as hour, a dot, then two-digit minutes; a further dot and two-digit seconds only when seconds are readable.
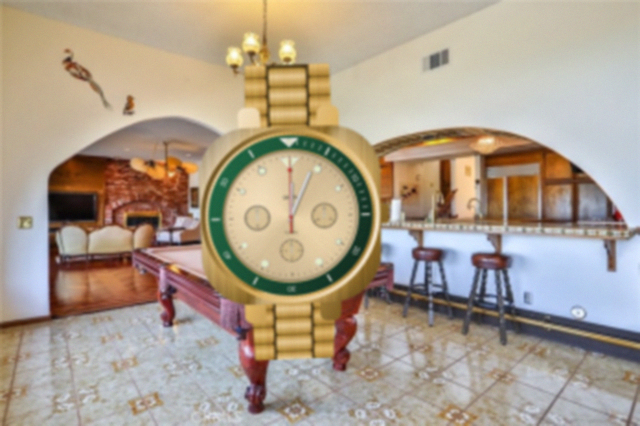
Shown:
12.04
